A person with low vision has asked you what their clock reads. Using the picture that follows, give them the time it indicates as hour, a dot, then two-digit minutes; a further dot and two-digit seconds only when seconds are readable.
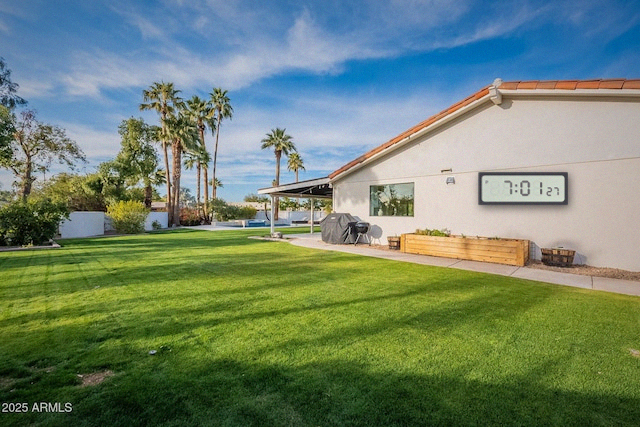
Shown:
7.01.27
